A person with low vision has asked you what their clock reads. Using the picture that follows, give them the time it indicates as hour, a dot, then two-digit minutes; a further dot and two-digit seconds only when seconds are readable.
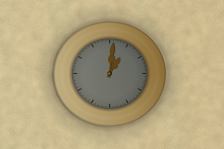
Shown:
1.01
